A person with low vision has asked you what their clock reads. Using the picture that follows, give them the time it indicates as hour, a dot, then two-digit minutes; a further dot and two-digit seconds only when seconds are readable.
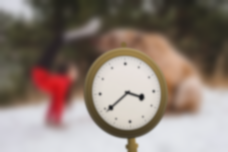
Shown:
3.39
